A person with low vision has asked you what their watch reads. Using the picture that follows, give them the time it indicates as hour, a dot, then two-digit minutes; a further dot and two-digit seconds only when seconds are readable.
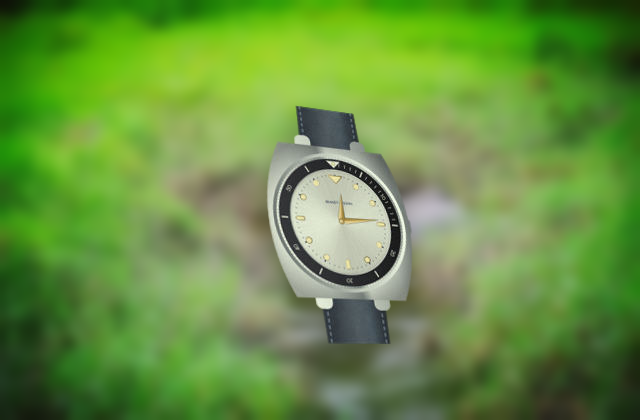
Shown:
12.14
